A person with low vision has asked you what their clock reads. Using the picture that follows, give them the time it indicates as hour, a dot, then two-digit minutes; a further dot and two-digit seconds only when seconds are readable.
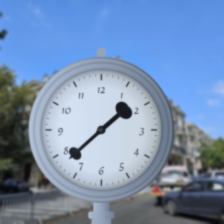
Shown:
1.38
